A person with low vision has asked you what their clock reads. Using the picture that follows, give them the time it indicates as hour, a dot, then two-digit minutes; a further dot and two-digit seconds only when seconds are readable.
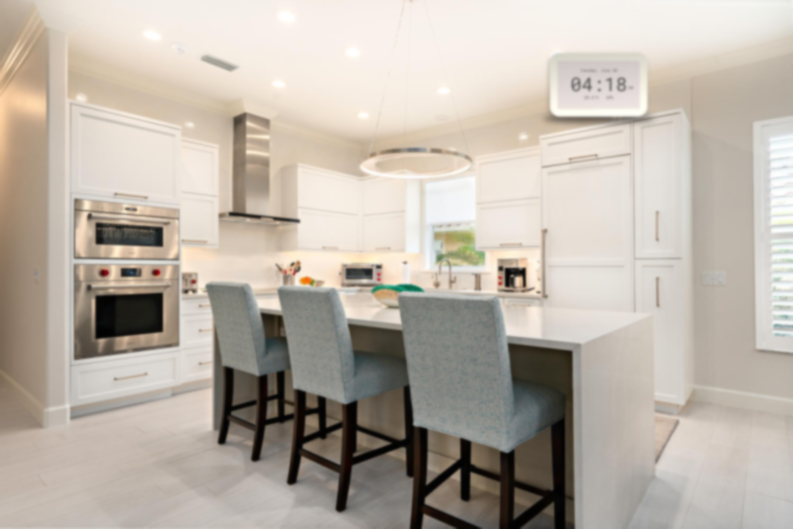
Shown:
4.18
